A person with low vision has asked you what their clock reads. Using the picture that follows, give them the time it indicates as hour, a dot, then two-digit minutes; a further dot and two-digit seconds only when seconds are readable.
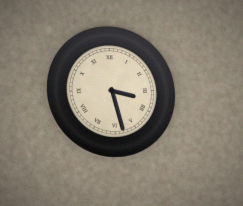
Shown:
3.28
